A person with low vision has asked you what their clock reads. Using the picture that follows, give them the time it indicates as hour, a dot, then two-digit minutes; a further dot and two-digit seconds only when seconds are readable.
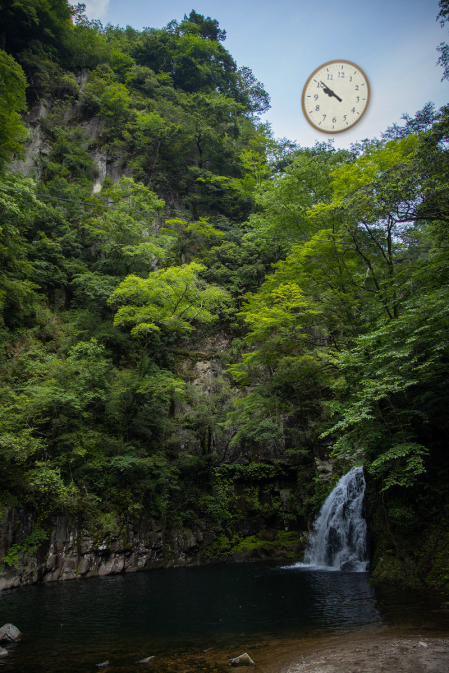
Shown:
9.51
